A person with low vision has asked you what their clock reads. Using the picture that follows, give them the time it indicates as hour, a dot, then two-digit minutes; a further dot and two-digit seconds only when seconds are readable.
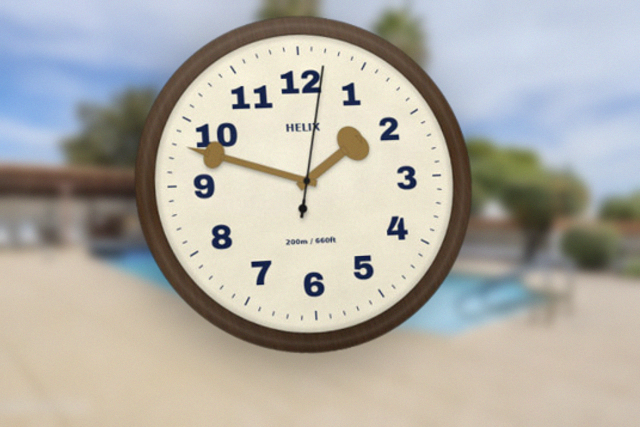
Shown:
1.48.02
